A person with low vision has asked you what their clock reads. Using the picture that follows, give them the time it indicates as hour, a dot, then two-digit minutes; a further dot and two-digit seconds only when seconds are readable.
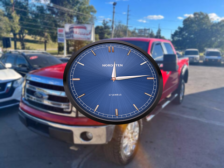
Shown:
12.14
